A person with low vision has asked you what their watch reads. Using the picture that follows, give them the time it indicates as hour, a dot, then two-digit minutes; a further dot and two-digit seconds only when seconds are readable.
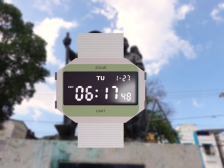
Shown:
6.17.48
